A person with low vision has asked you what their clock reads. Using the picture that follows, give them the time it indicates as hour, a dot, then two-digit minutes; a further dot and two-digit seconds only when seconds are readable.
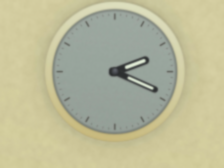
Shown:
2.19
